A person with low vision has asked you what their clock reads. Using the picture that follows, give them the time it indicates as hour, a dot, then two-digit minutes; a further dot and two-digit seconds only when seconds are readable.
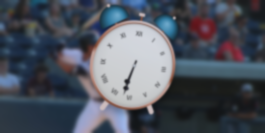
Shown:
6.32
